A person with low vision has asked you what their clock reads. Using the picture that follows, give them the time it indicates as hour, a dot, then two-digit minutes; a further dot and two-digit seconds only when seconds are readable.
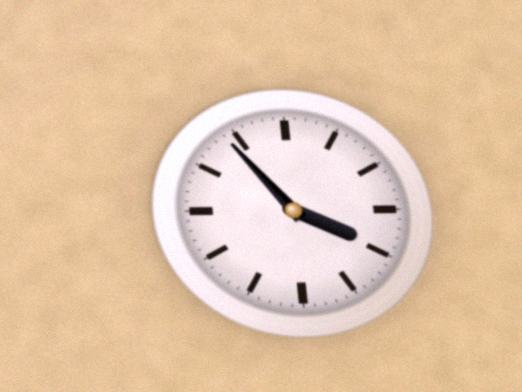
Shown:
3.54
